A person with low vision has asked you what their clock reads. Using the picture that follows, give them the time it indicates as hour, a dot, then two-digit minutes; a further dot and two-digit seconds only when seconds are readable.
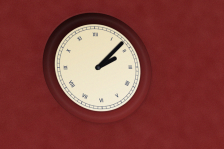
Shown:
2.08
